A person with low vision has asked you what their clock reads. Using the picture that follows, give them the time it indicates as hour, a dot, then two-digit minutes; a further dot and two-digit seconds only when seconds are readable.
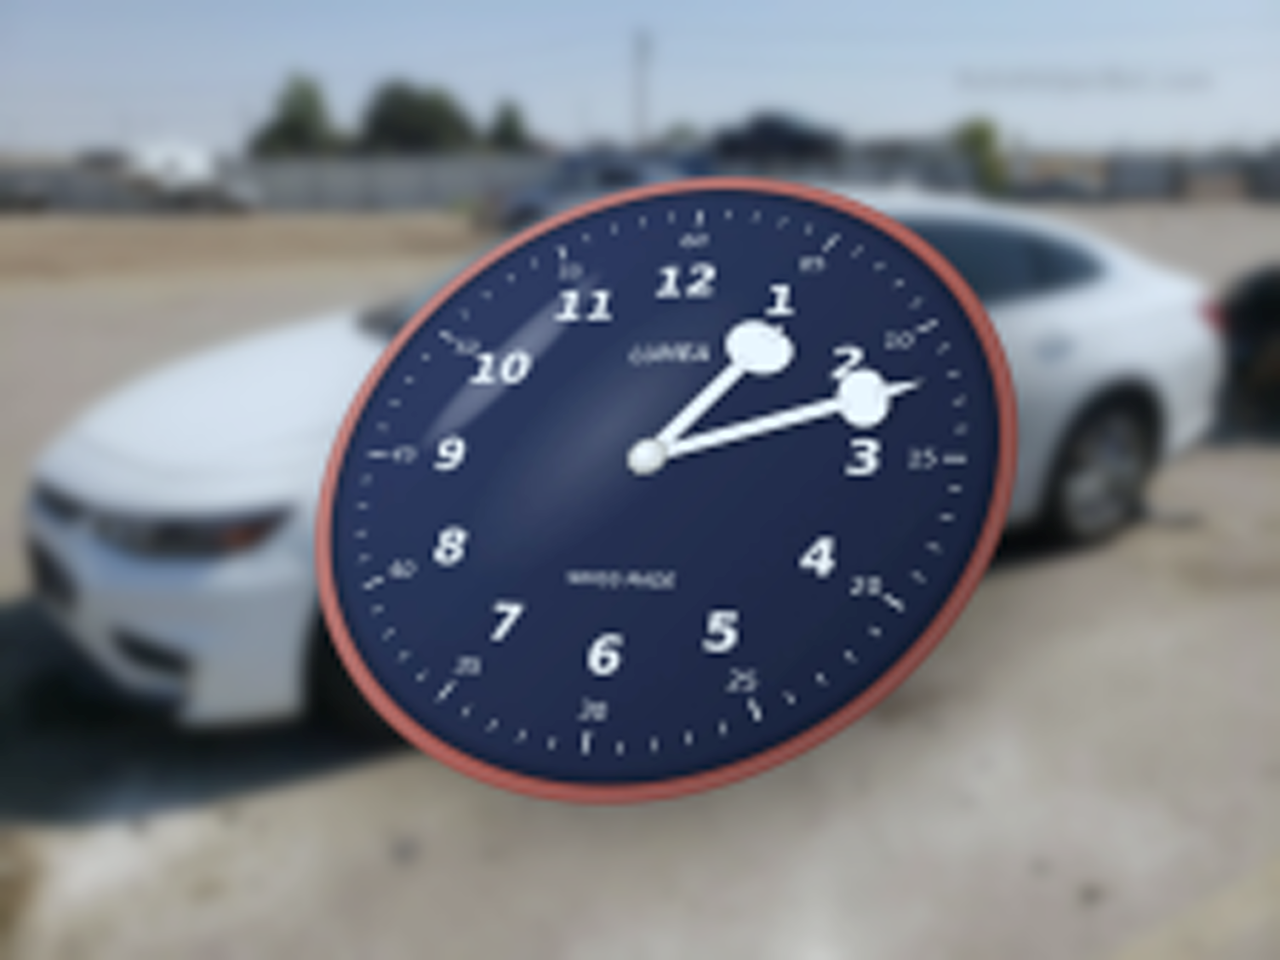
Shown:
1.12
